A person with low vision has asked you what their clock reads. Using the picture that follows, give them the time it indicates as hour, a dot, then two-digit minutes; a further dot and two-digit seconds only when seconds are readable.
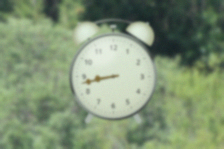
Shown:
8.43
